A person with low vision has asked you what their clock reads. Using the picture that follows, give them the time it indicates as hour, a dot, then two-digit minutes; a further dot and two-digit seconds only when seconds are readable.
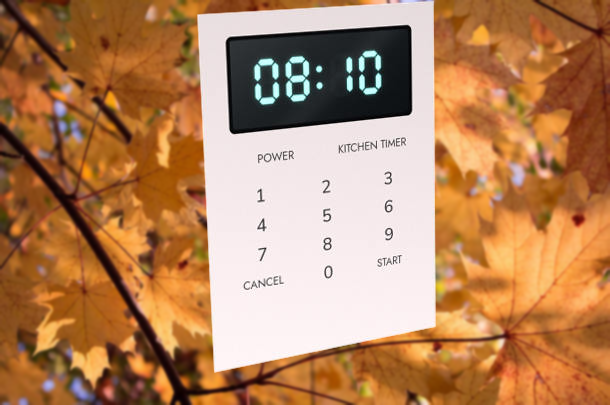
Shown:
8.10
